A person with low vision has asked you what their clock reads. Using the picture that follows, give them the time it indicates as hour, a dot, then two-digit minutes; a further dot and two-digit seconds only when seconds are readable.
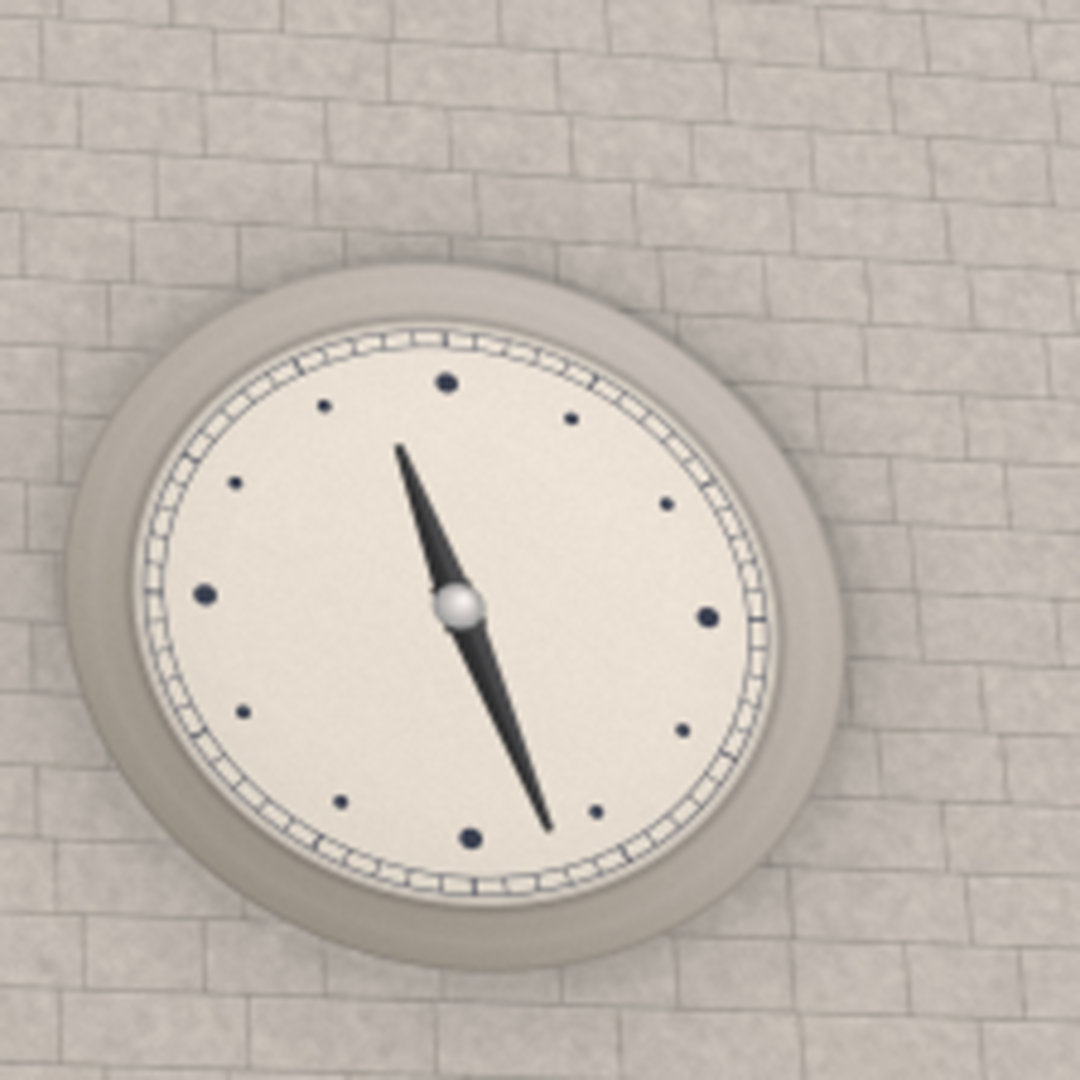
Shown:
11.27
